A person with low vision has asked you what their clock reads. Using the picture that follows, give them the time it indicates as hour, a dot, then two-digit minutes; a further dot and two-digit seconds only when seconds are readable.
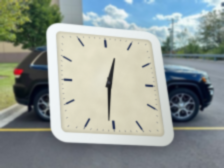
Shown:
12.31
